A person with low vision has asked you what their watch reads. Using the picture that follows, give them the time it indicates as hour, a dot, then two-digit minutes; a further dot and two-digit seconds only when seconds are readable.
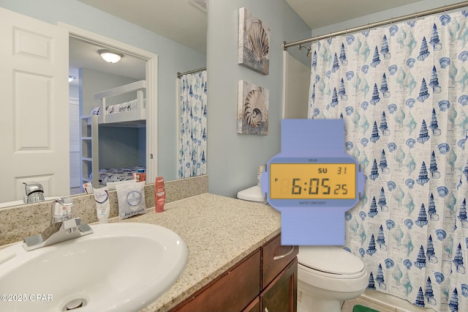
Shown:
6.05.25
